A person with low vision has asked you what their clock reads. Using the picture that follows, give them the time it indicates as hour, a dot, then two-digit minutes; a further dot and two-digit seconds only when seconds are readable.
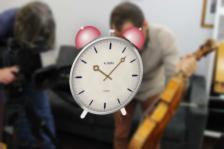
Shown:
10.07
